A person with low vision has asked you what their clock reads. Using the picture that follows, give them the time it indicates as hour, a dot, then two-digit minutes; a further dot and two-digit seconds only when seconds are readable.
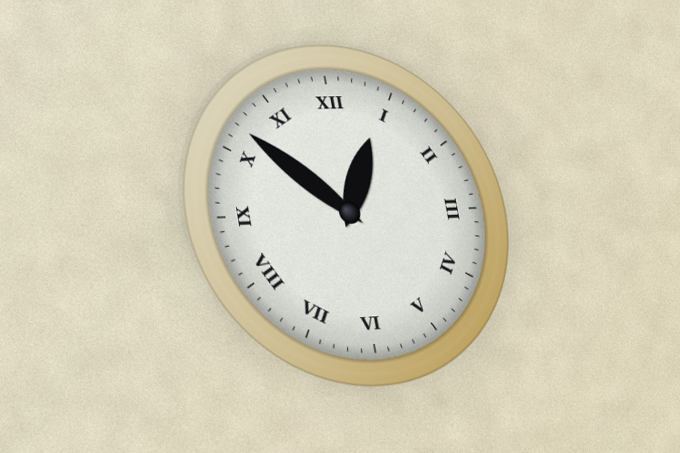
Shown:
12.52
